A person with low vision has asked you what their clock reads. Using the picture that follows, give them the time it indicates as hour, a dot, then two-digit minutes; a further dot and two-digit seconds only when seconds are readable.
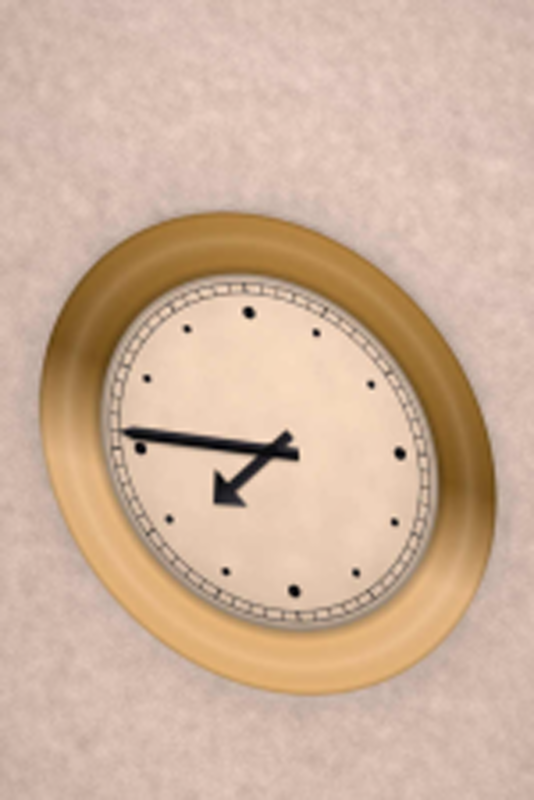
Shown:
7.46
